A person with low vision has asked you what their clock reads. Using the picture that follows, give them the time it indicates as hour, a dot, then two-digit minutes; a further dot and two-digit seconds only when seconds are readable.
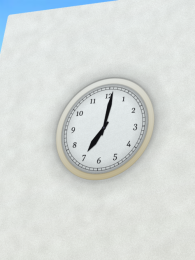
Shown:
7.01
